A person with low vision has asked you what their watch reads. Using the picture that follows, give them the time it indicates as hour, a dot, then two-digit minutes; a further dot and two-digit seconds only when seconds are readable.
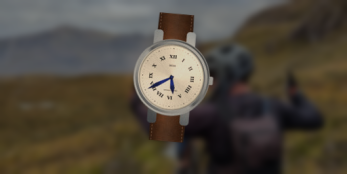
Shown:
5.40
